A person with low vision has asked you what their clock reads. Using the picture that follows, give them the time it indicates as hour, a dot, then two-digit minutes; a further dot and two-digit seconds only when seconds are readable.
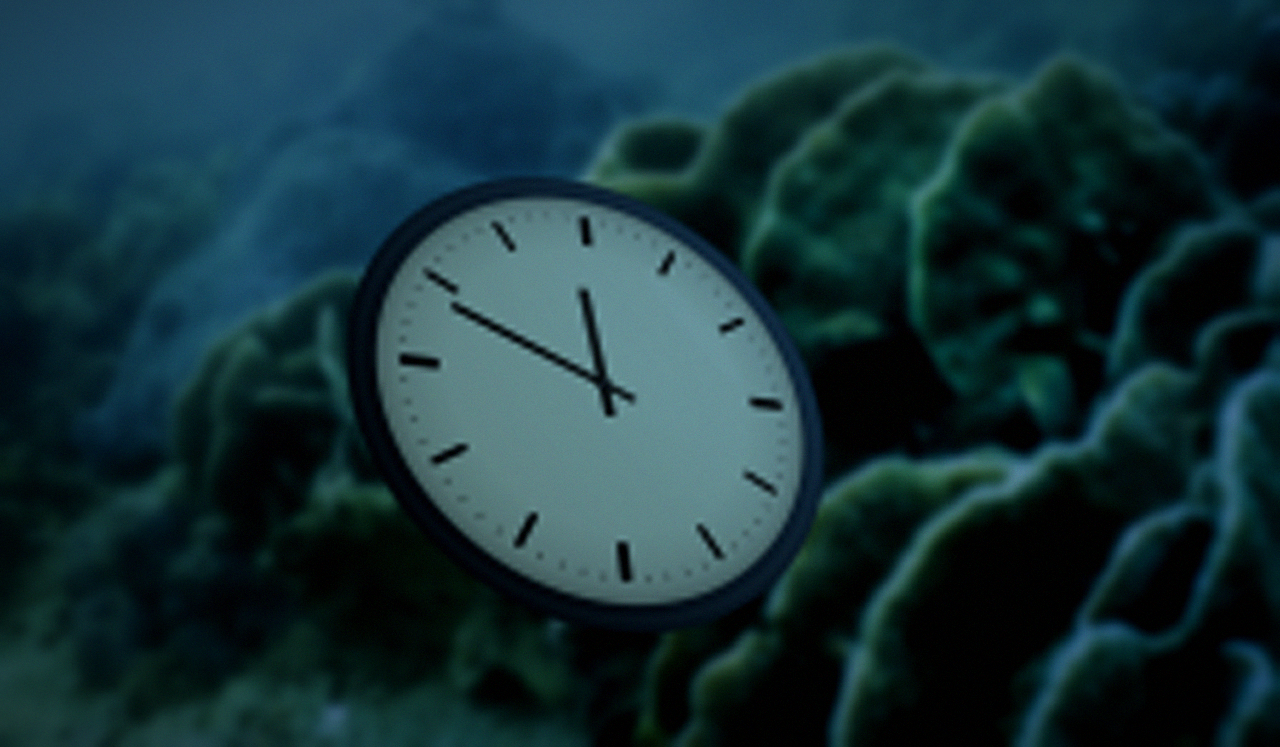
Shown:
11.49
